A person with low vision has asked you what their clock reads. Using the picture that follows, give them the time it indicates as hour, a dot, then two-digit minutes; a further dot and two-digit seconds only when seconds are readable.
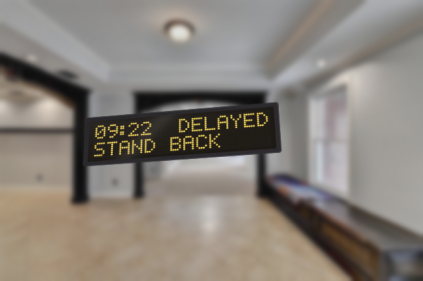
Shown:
9.22
